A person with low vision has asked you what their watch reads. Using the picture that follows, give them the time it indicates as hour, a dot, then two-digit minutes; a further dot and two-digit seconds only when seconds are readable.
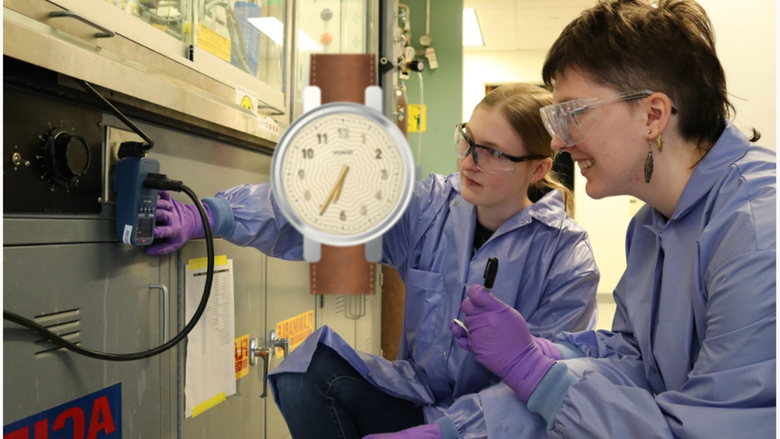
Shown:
6.35
